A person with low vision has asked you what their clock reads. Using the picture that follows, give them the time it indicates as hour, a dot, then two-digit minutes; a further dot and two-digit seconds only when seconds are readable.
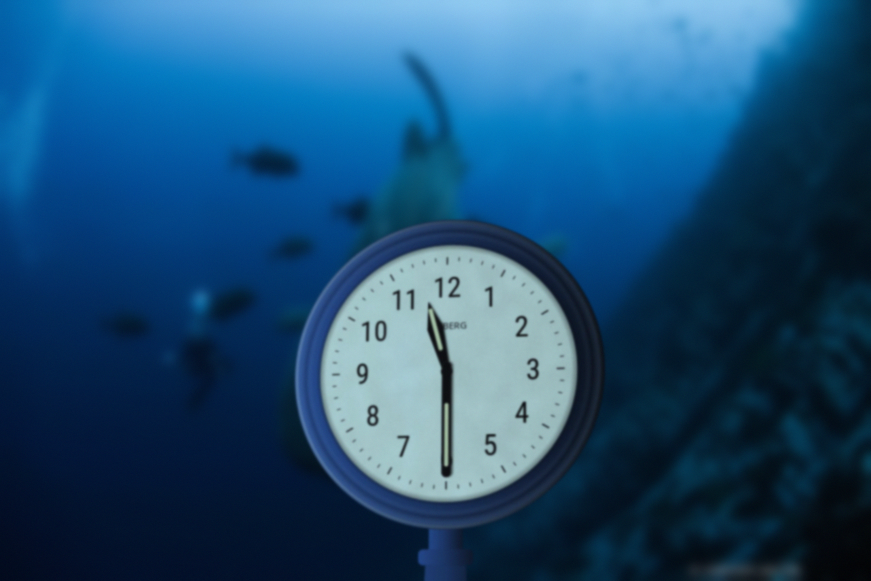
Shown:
11.30
